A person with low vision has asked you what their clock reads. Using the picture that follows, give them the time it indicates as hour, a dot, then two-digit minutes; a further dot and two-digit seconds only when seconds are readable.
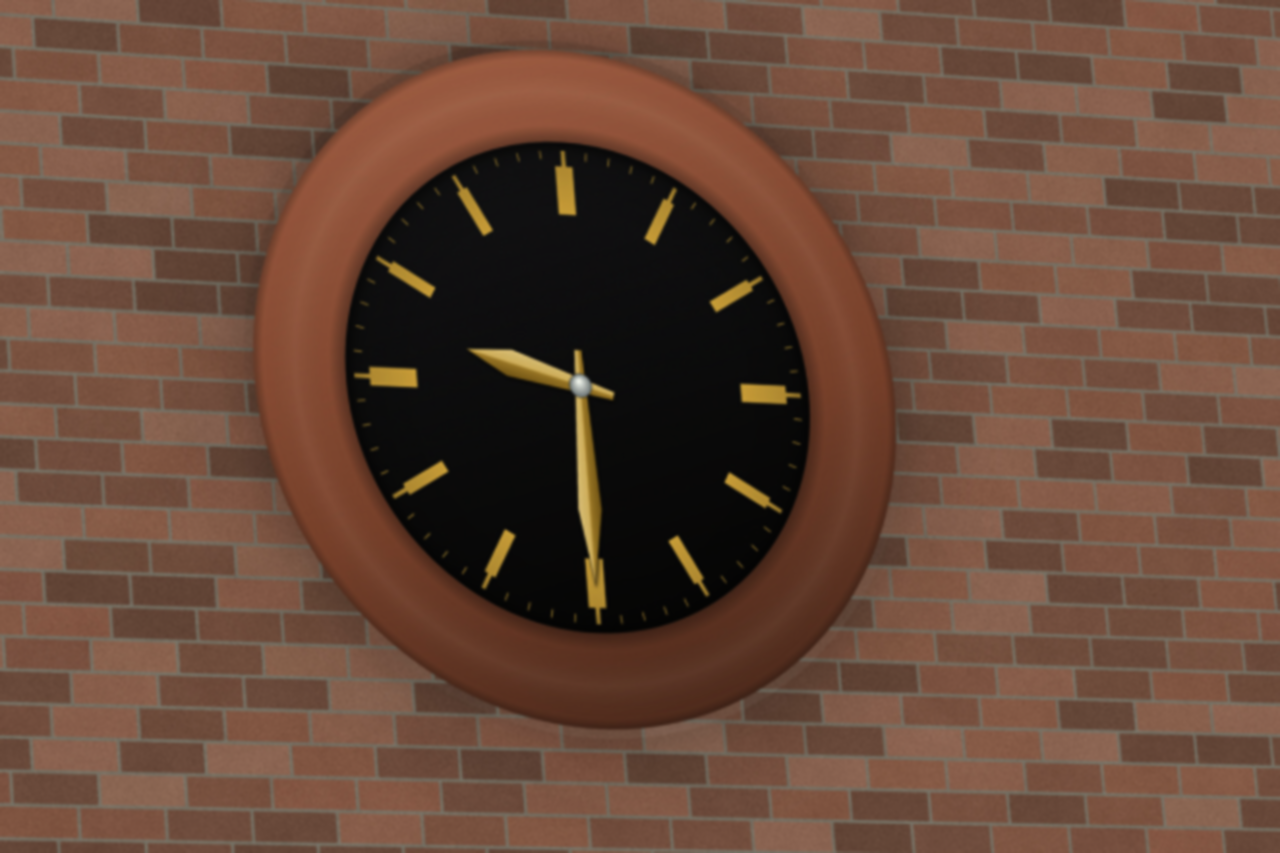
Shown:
9.30
